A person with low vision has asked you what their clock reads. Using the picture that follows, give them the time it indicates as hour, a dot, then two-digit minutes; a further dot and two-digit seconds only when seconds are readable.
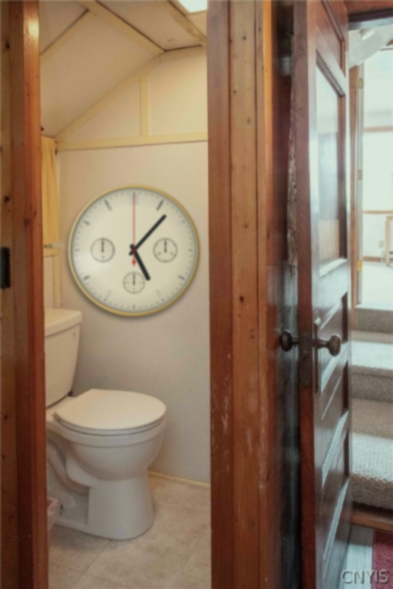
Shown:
5.07
